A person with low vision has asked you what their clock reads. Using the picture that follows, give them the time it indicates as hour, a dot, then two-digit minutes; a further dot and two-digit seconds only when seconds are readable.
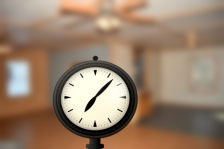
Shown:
7.07
